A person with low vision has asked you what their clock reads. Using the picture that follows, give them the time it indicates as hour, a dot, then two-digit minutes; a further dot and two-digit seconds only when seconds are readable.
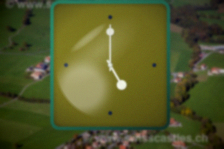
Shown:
5.00
